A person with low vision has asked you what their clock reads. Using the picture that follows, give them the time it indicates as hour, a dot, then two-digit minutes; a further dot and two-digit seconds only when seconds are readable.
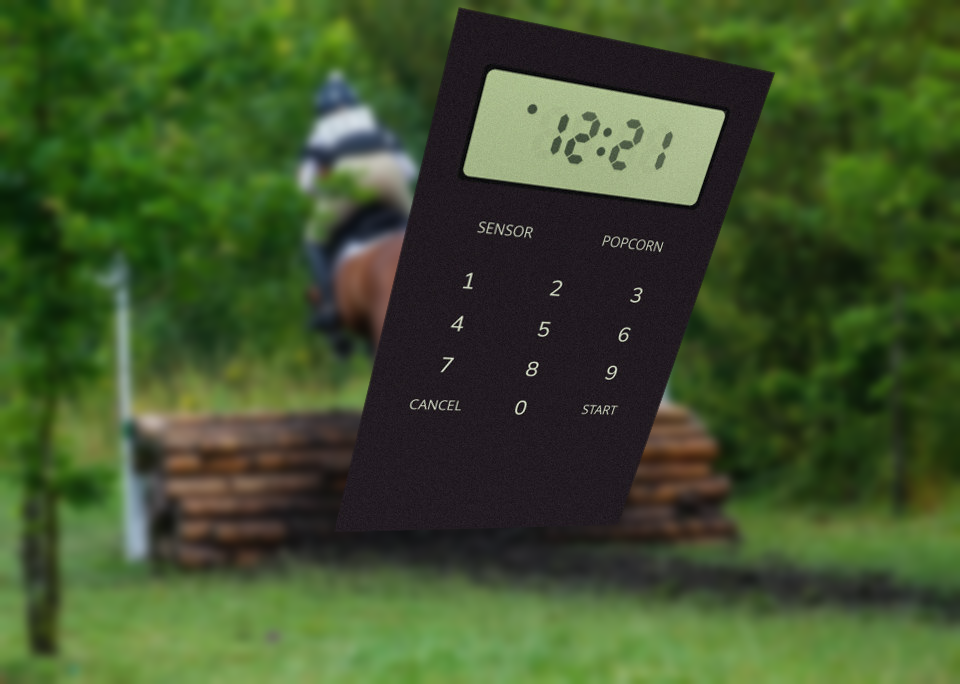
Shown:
12.21
